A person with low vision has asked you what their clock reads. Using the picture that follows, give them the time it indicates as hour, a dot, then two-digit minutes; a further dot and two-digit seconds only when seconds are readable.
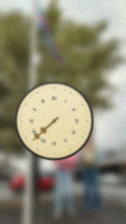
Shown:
7.38
